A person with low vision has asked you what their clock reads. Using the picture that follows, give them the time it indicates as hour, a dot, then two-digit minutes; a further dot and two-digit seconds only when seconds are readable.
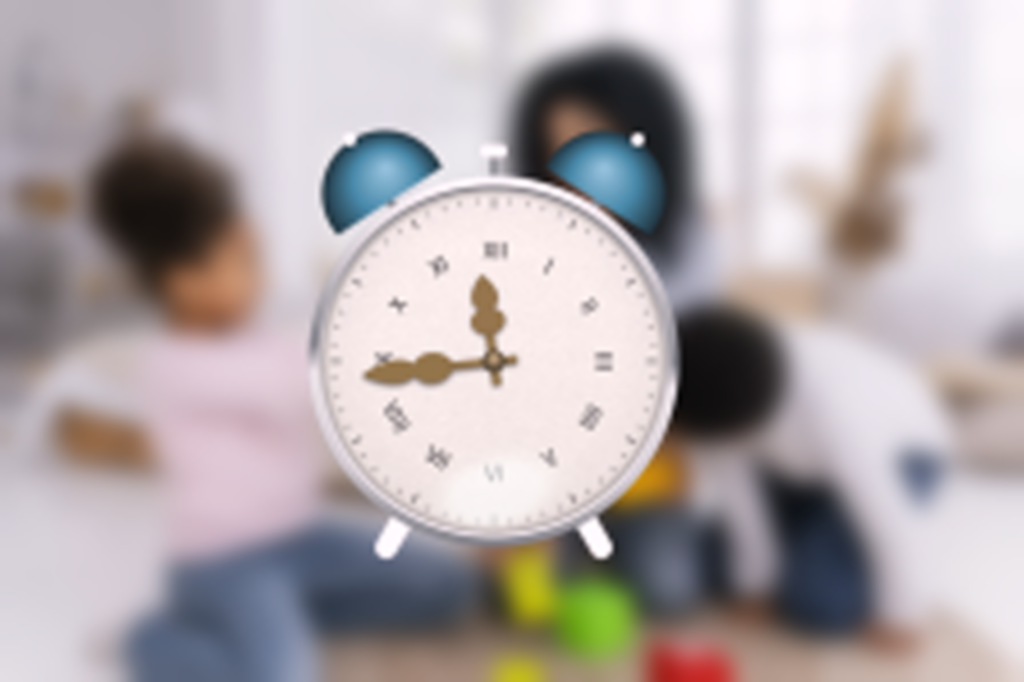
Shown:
11.44
